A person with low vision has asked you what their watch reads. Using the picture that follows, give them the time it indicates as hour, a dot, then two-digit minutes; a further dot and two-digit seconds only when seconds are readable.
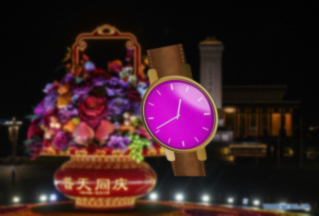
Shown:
12.41
